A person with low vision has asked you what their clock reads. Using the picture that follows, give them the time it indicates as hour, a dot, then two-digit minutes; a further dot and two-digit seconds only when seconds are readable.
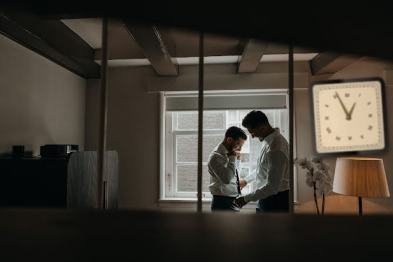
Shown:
12.56
